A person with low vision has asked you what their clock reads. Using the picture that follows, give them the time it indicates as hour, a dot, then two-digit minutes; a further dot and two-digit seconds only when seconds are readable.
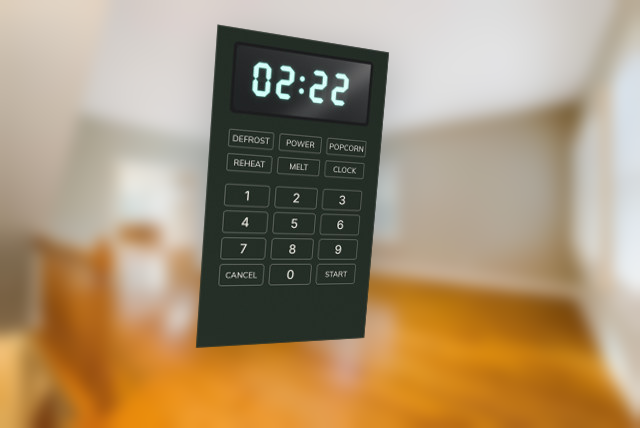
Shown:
2.22
